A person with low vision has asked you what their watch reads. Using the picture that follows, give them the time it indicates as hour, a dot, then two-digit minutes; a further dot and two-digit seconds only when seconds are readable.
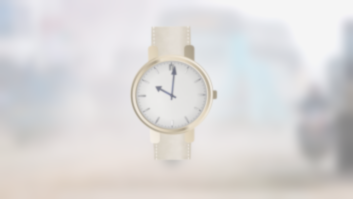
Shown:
10.01
